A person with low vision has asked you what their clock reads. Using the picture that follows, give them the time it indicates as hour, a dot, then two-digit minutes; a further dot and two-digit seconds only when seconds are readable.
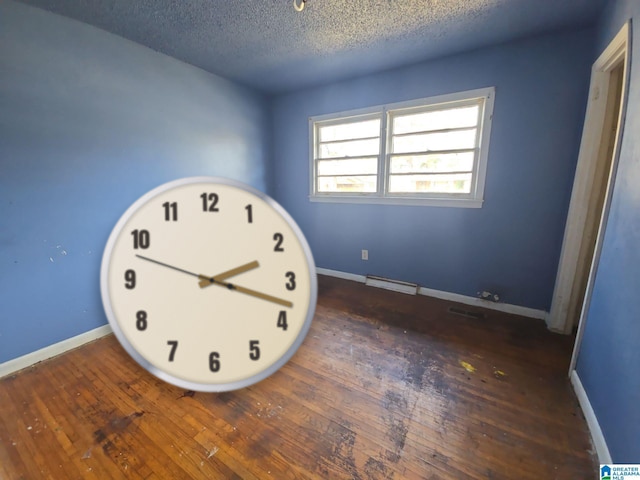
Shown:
2.17.48
